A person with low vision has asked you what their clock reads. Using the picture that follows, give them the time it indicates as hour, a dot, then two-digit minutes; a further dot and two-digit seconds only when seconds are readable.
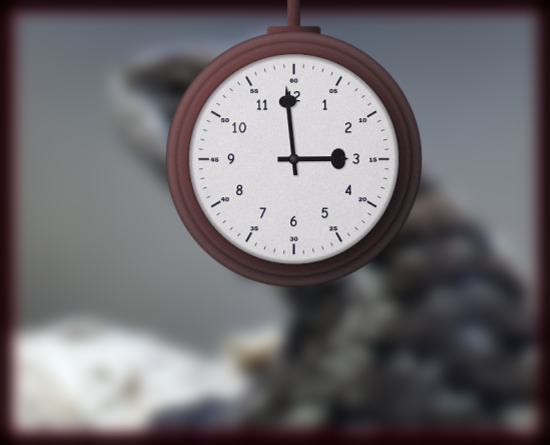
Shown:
2.59
